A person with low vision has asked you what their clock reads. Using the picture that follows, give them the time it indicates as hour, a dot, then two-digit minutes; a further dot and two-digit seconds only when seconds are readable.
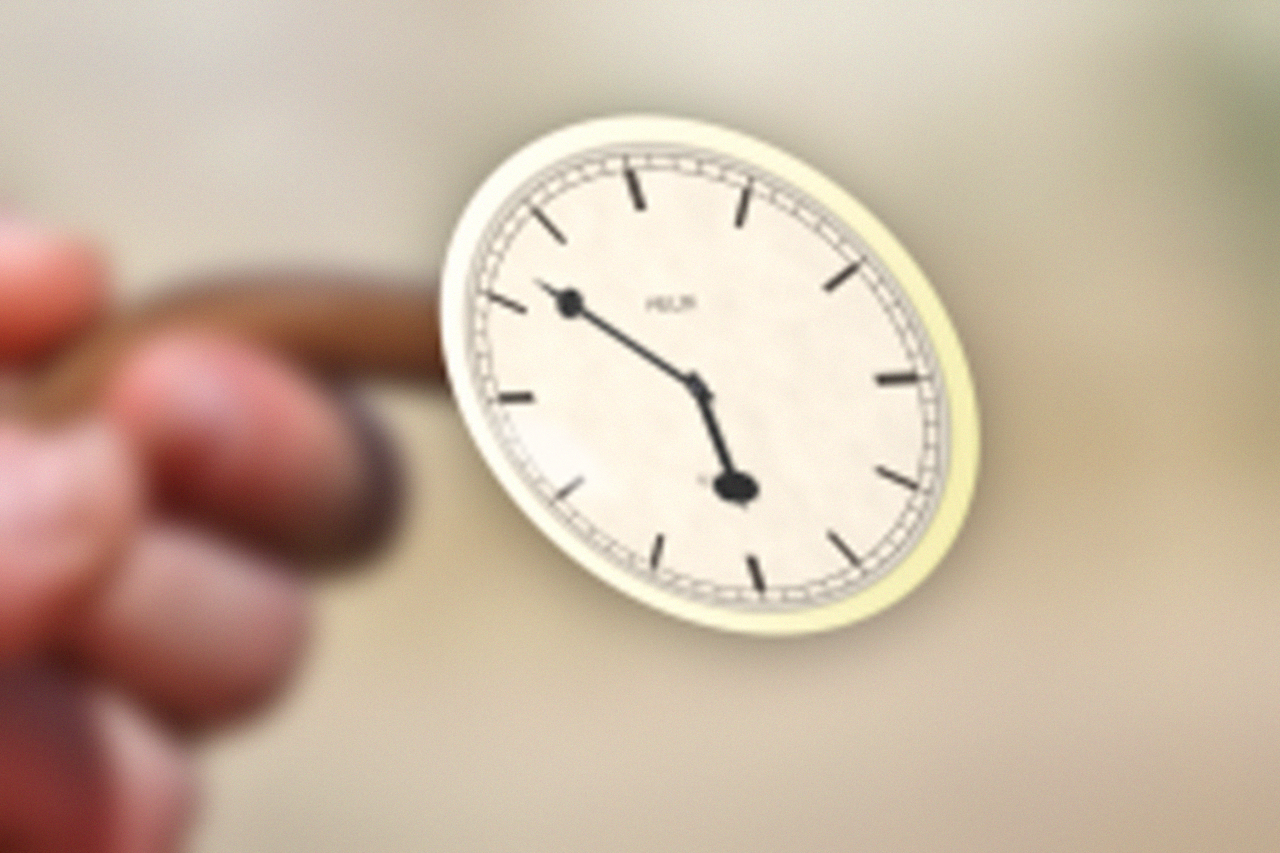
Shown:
5.52
